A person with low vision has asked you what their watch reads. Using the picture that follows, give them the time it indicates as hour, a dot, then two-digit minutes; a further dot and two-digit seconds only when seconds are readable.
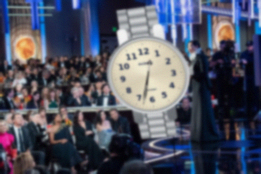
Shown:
12.33
